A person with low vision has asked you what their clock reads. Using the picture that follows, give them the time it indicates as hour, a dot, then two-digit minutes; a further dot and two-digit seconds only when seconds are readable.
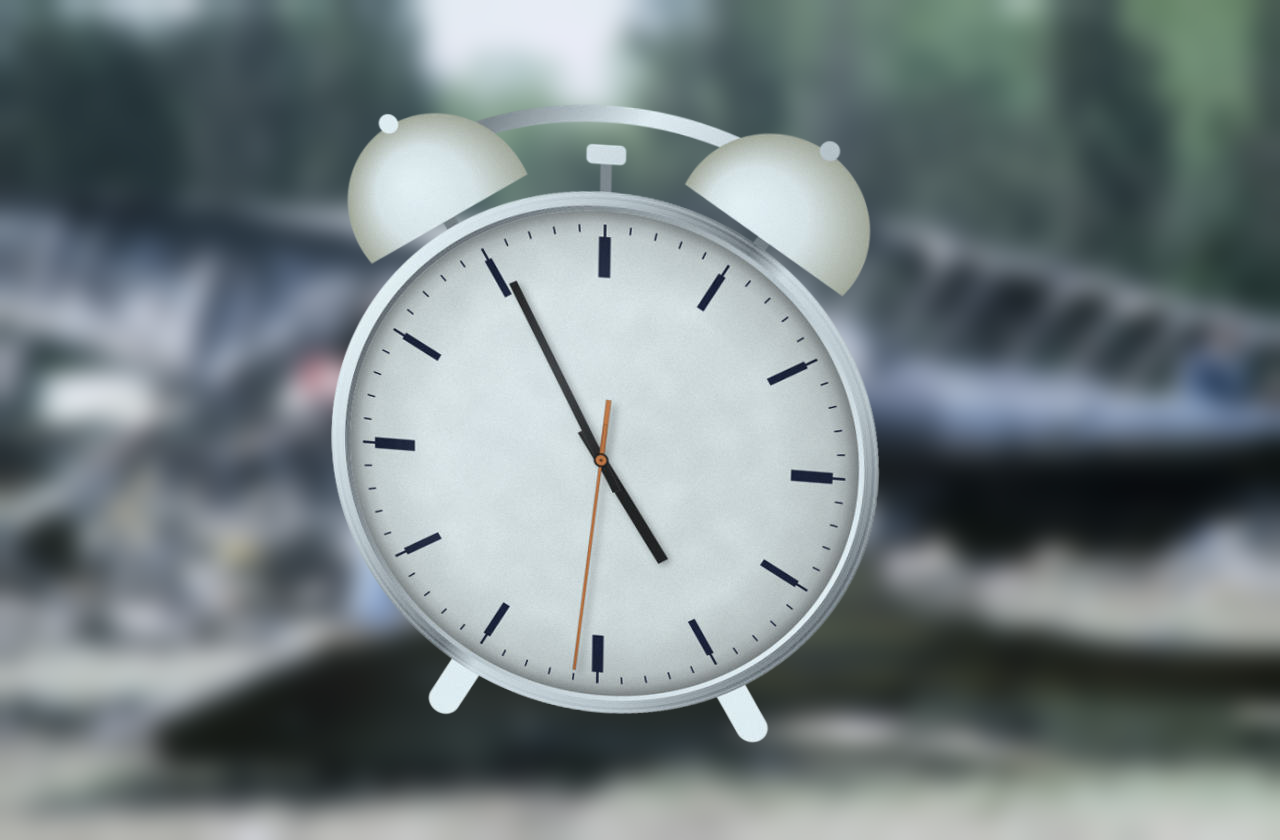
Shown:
4.55.31
